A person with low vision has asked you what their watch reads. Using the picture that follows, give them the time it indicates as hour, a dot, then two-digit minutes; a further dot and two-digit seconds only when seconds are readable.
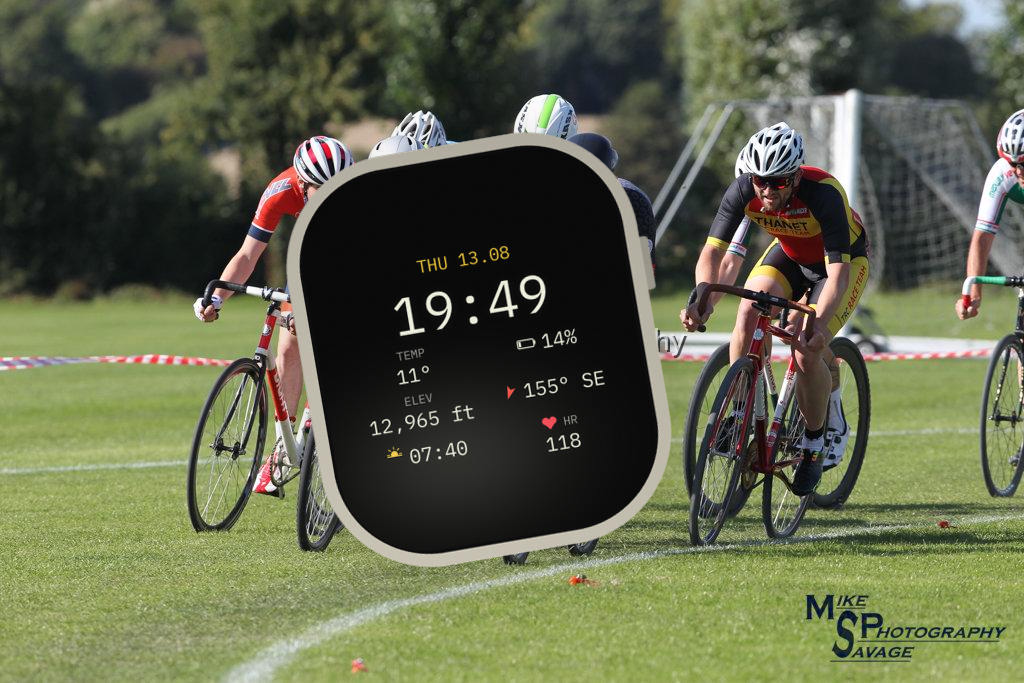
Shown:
19.49
